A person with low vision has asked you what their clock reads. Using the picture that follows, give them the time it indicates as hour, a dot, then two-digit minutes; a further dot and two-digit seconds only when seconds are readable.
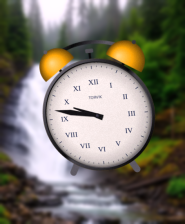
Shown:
9.47
